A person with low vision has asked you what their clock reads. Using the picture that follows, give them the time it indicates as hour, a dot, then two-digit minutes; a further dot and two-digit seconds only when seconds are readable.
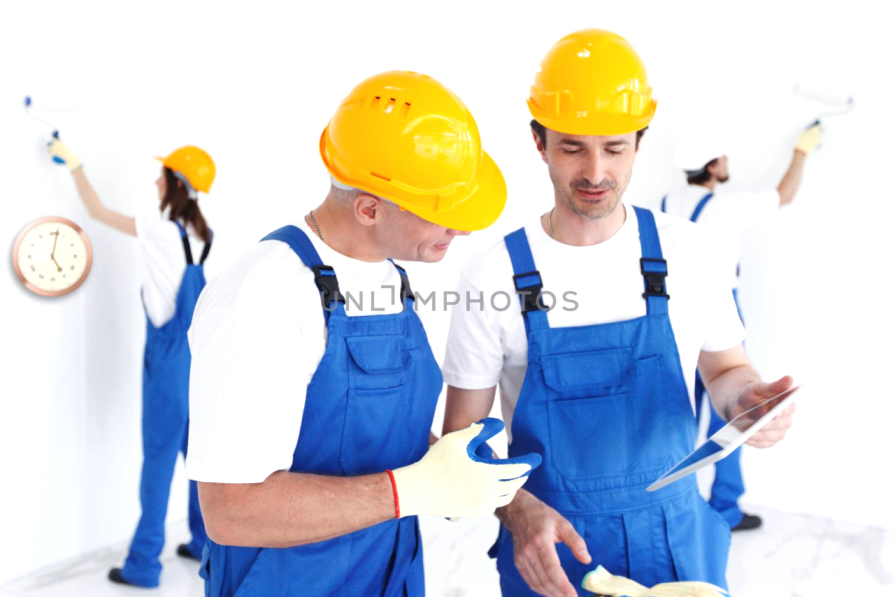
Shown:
5.02
